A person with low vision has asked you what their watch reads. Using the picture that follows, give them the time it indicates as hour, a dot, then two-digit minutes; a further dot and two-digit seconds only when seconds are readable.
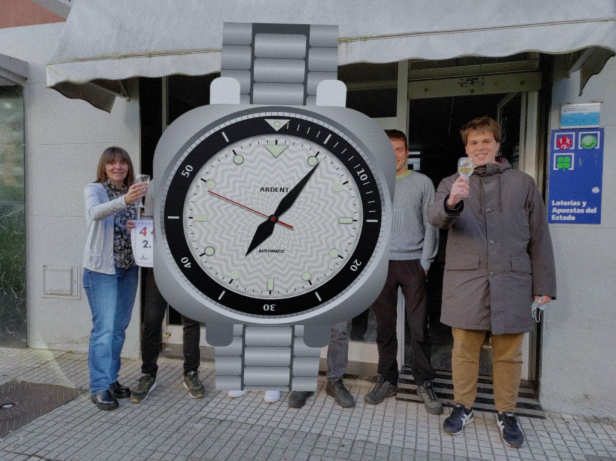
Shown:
7.05.49
